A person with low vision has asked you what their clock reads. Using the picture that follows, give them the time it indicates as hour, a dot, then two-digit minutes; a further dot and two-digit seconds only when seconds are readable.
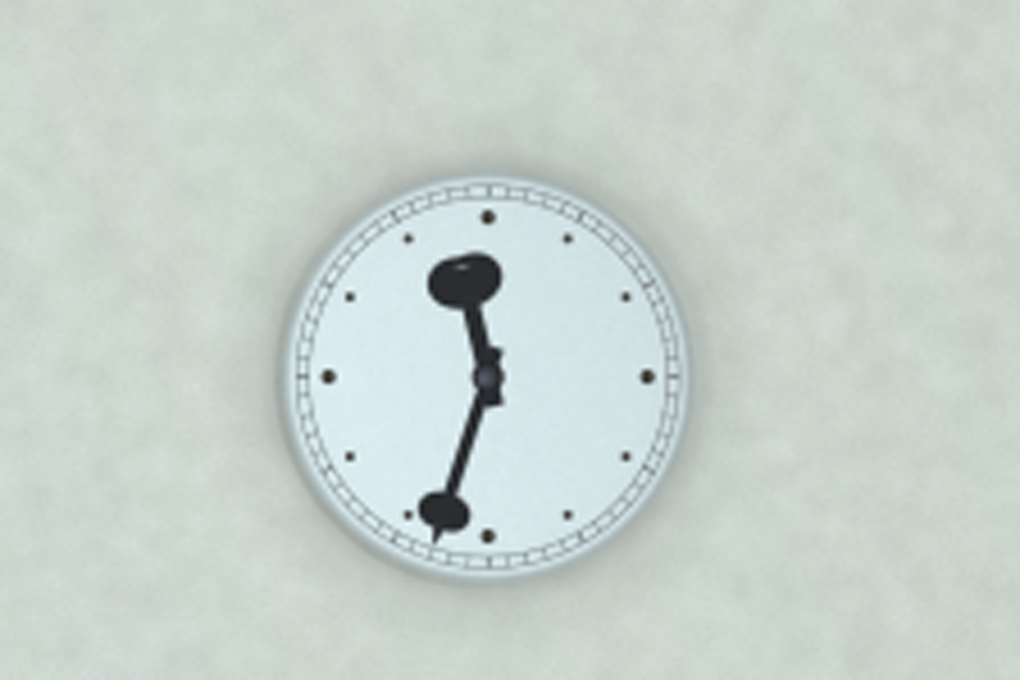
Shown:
11.33
